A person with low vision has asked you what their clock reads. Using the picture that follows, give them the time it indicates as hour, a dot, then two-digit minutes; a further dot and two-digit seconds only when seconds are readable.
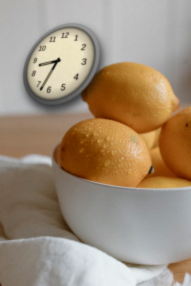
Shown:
8.33
